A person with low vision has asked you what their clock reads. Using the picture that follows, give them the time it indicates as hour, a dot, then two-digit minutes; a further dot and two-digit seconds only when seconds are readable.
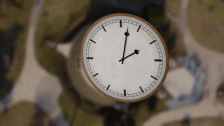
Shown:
2.02
